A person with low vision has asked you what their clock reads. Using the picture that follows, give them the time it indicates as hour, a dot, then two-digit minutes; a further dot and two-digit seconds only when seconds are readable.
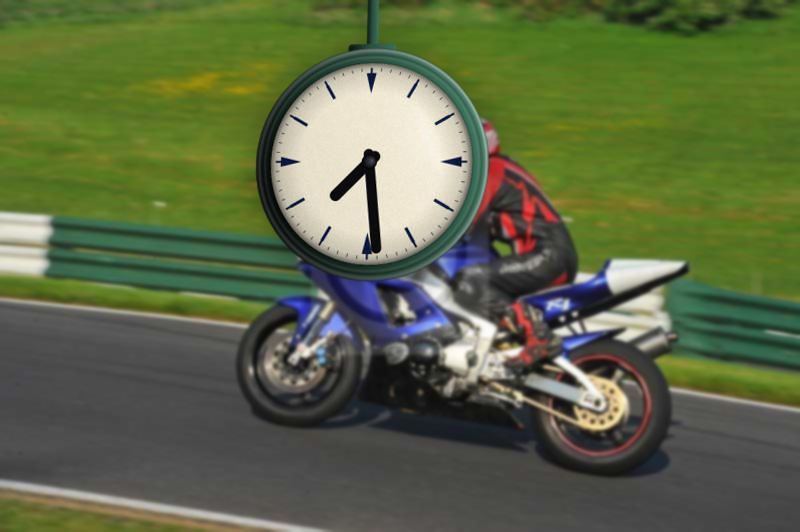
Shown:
7.29
